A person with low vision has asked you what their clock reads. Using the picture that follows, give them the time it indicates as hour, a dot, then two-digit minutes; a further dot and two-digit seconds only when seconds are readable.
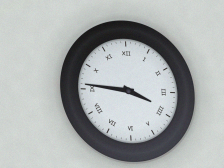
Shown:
3.46
